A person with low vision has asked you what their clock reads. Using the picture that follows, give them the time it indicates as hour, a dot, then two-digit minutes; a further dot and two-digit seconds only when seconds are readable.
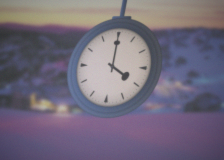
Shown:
4.00
